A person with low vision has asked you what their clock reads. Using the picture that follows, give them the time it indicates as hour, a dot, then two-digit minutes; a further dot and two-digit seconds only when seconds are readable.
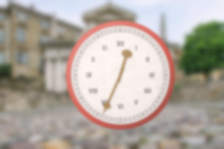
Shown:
12.34
